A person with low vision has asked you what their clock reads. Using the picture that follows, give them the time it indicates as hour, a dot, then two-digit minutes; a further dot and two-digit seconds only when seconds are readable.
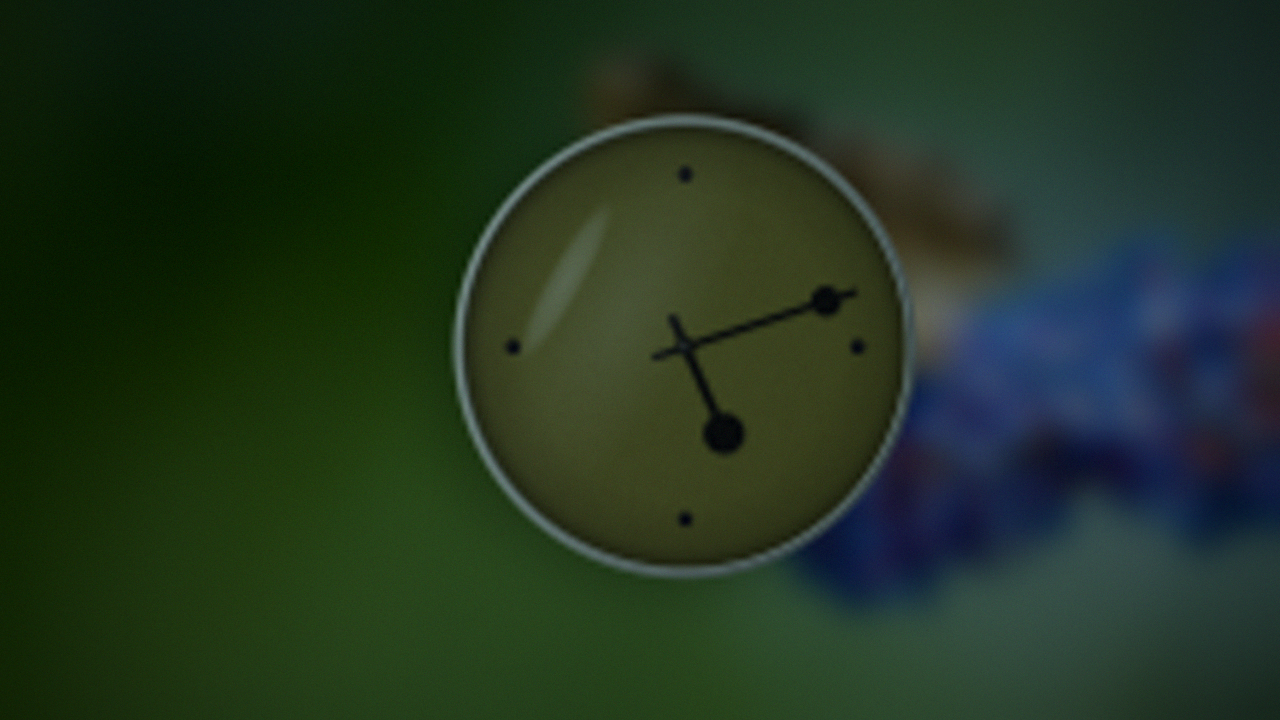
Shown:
5.12
